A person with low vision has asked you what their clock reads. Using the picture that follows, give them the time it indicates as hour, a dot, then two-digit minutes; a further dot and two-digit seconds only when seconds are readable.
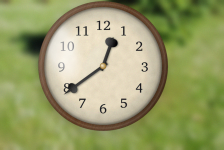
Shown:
12.39
